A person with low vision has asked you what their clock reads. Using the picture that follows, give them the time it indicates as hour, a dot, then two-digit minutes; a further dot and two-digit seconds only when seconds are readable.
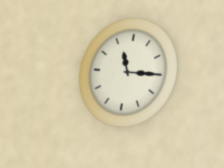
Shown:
11.15
